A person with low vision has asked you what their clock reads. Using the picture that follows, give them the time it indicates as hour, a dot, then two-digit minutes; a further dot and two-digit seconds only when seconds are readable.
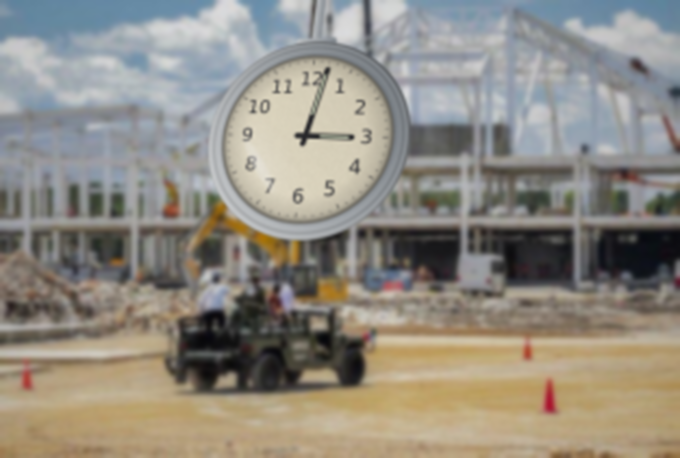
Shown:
3.02
